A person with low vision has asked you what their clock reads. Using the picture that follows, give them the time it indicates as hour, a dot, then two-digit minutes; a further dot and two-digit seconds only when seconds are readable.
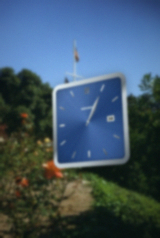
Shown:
1.05
